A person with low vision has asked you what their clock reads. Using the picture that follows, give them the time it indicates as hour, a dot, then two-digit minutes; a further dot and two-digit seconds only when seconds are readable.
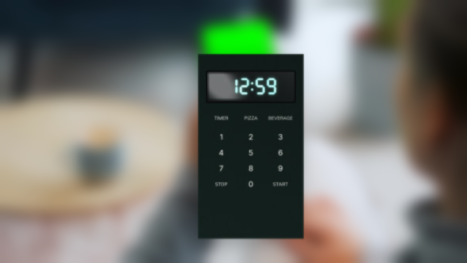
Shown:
12.59
